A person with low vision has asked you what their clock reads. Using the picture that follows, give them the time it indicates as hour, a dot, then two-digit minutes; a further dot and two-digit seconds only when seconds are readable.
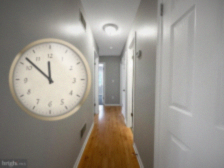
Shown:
11.52
